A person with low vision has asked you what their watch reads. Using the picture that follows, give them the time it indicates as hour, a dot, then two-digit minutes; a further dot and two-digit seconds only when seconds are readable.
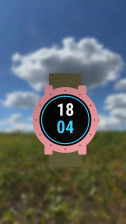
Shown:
18.04
